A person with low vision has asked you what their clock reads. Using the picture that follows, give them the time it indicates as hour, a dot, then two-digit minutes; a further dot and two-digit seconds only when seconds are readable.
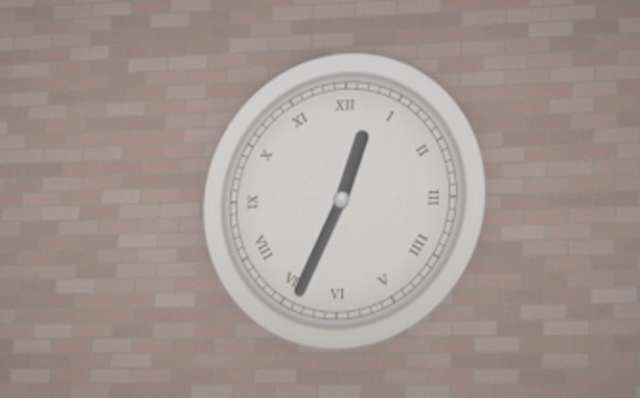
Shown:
12.34
